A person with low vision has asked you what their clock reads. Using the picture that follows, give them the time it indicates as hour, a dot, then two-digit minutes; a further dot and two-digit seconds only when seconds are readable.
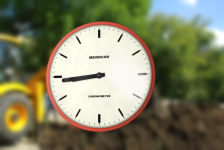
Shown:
8.44
